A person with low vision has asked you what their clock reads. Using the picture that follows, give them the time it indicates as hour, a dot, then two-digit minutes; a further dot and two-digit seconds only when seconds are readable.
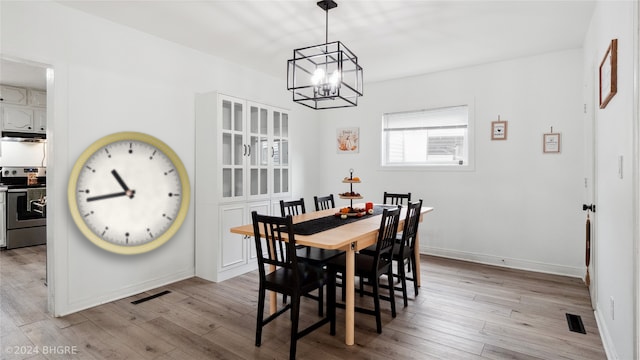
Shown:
10.43
